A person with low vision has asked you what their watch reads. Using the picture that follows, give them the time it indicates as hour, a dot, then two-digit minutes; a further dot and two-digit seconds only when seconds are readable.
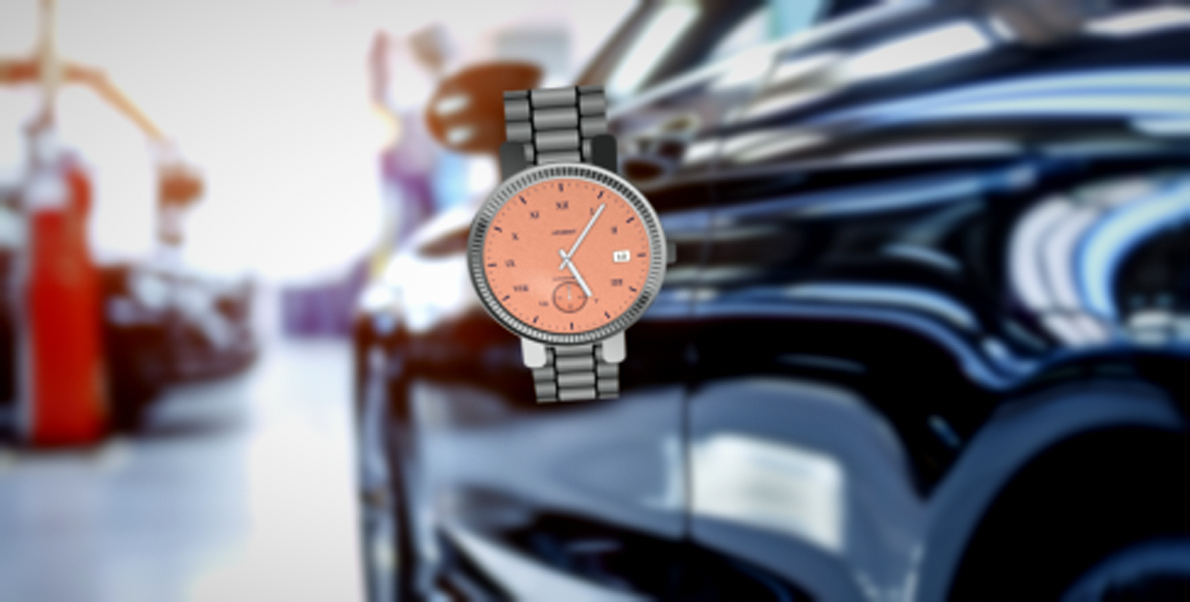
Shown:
5.06
